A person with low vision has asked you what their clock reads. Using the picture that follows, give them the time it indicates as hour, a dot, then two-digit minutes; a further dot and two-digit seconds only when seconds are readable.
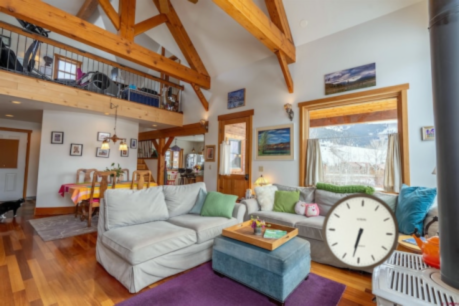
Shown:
6.32
